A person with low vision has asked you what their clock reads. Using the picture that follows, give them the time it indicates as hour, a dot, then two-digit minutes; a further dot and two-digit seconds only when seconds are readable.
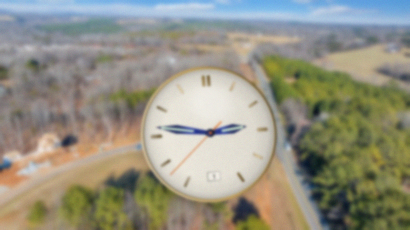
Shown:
2.46.38
